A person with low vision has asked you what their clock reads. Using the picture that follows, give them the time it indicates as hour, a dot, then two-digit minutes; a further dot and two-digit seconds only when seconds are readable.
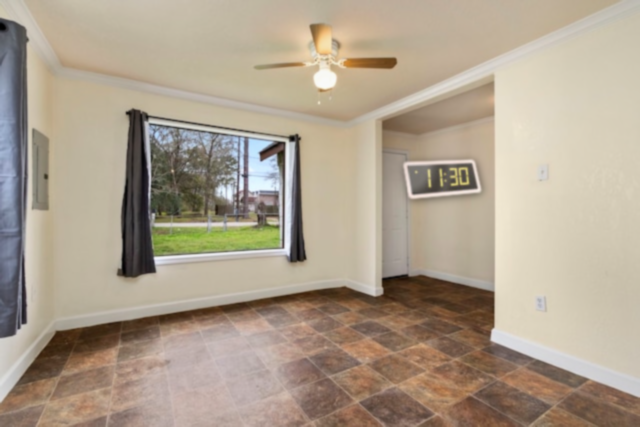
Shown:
11.30
